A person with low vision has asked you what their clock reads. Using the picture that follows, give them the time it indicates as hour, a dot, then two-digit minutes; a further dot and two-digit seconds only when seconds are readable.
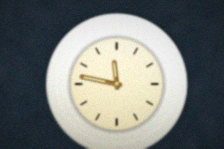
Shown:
11.47
